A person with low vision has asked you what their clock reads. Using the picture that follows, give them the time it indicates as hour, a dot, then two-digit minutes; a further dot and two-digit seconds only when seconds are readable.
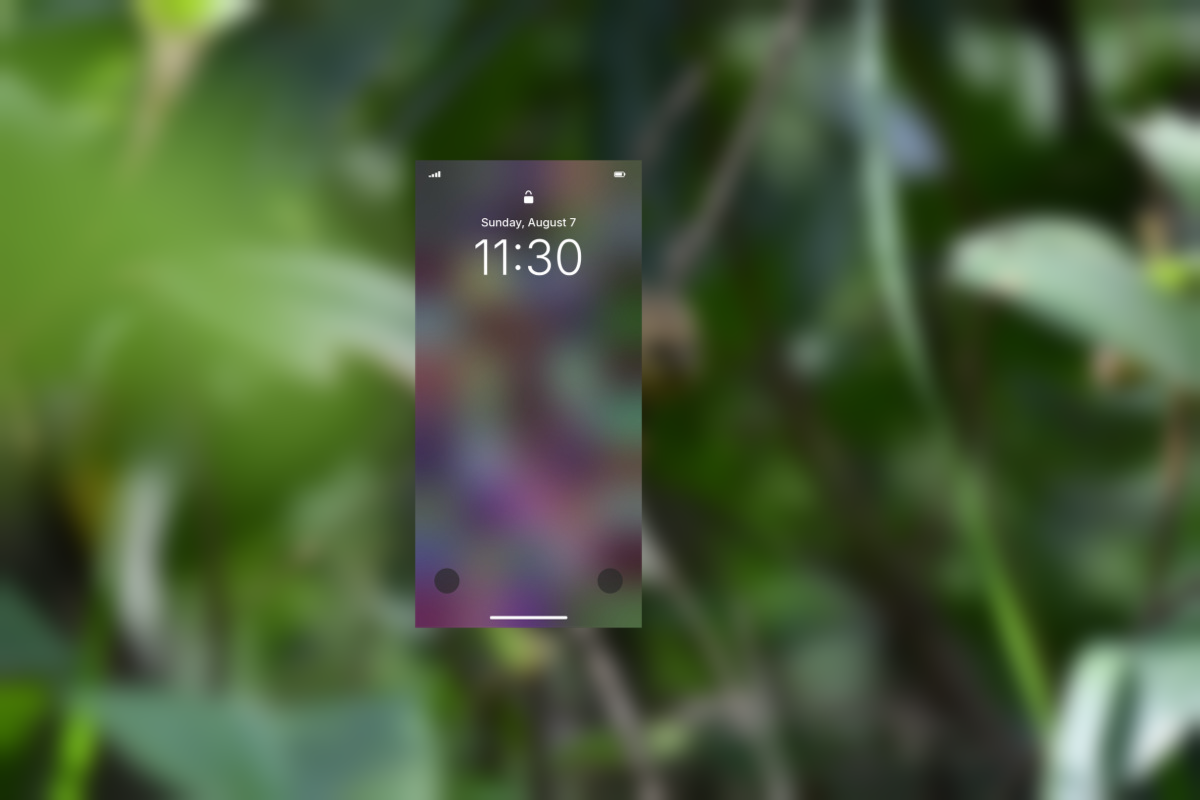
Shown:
11.30
